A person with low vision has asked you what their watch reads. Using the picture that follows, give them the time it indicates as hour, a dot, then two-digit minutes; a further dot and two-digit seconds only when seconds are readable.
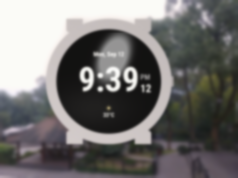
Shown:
9.39
